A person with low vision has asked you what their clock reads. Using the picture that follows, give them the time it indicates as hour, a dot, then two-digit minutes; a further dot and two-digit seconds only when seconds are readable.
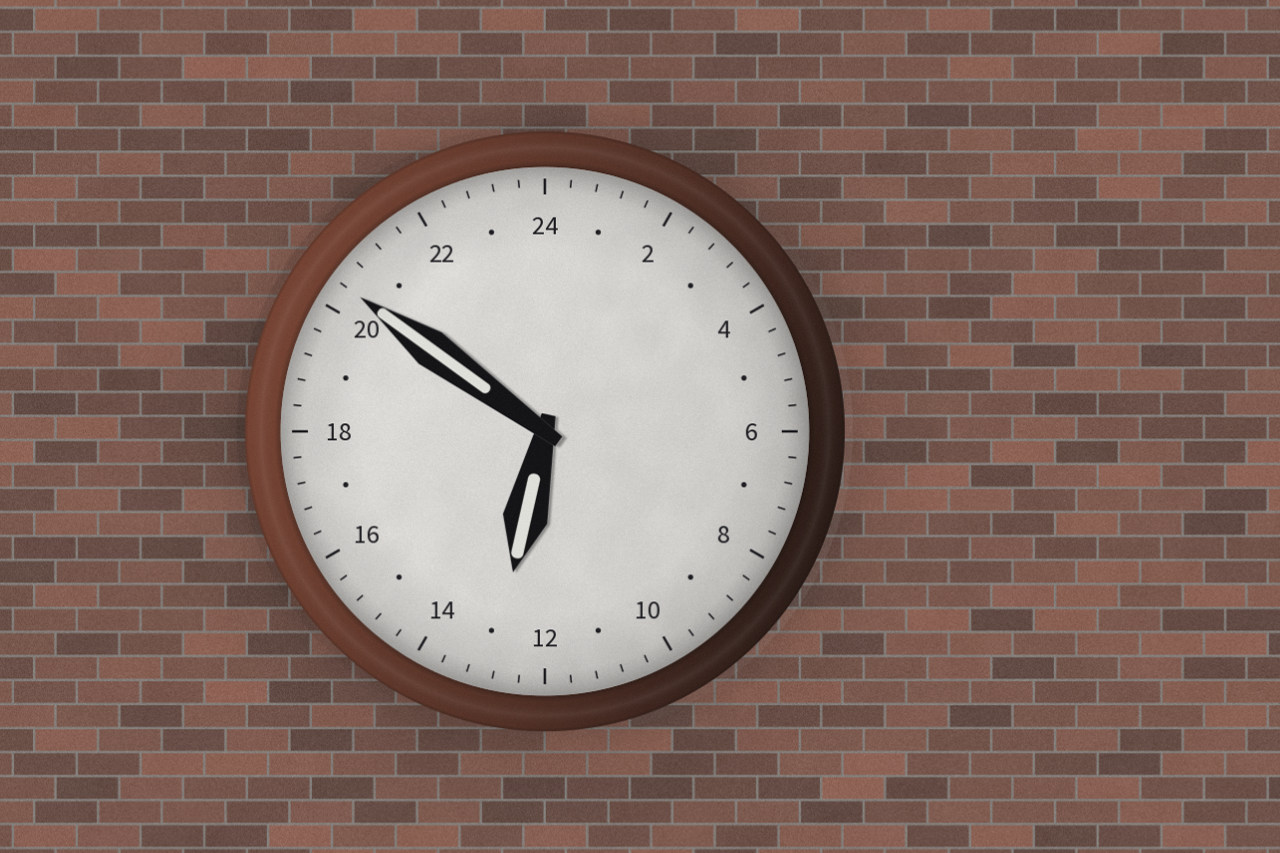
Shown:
12.51
